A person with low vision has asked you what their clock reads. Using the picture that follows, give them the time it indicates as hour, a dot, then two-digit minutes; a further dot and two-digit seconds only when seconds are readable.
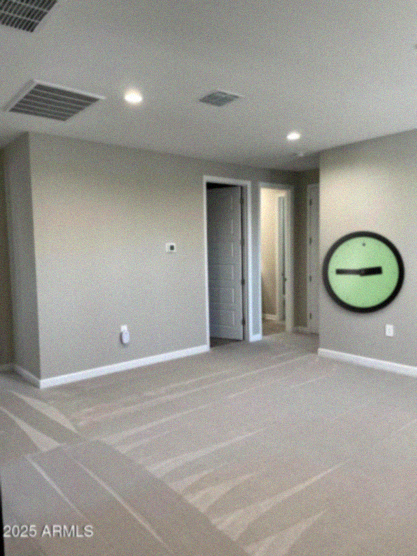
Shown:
2.45
